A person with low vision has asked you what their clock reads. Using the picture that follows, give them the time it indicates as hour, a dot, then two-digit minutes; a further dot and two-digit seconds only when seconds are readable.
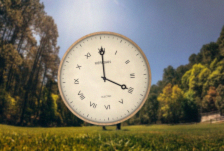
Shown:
4.00
